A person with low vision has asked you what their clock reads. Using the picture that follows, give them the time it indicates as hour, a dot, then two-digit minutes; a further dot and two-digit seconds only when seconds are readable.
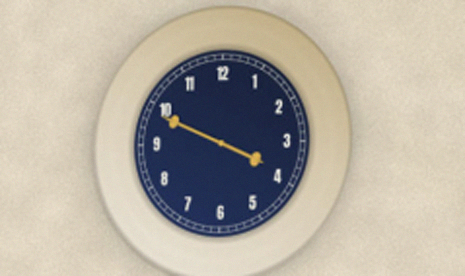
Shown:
3.49
